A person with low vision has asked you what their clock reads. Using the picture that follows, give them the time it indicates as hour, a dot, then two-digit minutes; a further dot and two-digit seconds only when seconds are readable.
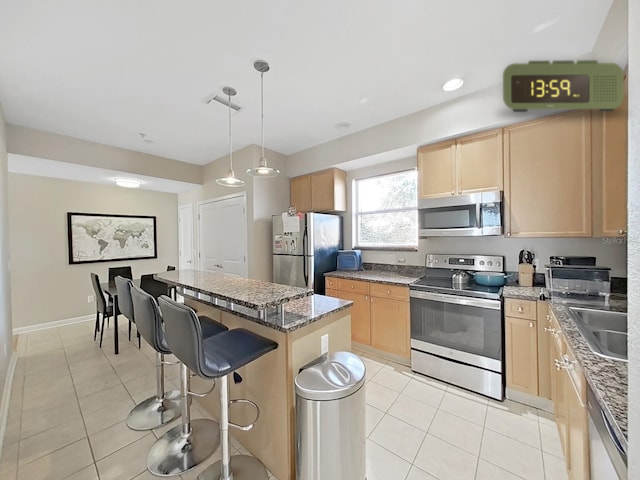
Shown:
13.59
